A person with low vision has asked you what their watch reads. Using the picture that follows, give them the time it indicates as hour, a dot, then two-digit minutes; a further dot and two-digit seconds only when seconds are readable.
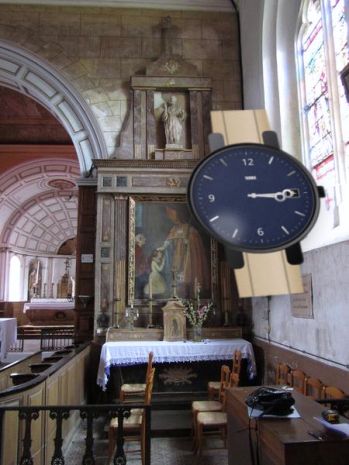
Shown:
3.15
